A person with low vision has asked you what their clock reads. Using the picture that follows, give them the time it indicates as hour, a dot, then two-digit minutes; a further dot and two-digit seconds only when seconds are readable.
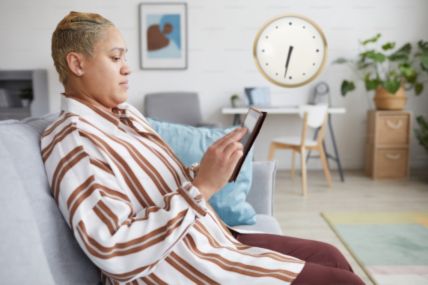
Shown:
6.32
